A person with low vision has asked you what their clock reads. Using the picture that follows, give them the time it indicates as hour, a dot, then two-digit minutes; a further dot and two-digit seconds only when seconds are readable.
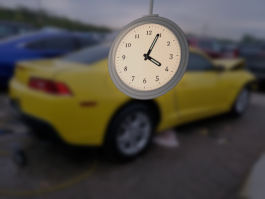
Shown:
4.04
